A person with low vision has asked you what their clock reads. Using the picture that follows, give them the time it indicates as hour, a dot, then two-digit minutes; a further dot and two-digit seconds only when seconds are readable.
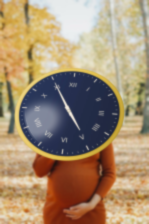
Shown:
4.55
